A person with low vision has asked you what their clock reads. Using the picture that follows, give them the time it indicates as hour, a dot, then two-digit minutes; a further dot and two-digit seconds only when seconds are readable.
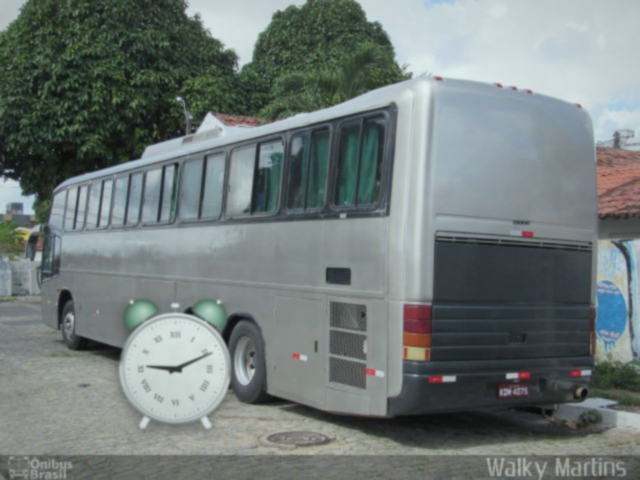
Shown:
9.11
